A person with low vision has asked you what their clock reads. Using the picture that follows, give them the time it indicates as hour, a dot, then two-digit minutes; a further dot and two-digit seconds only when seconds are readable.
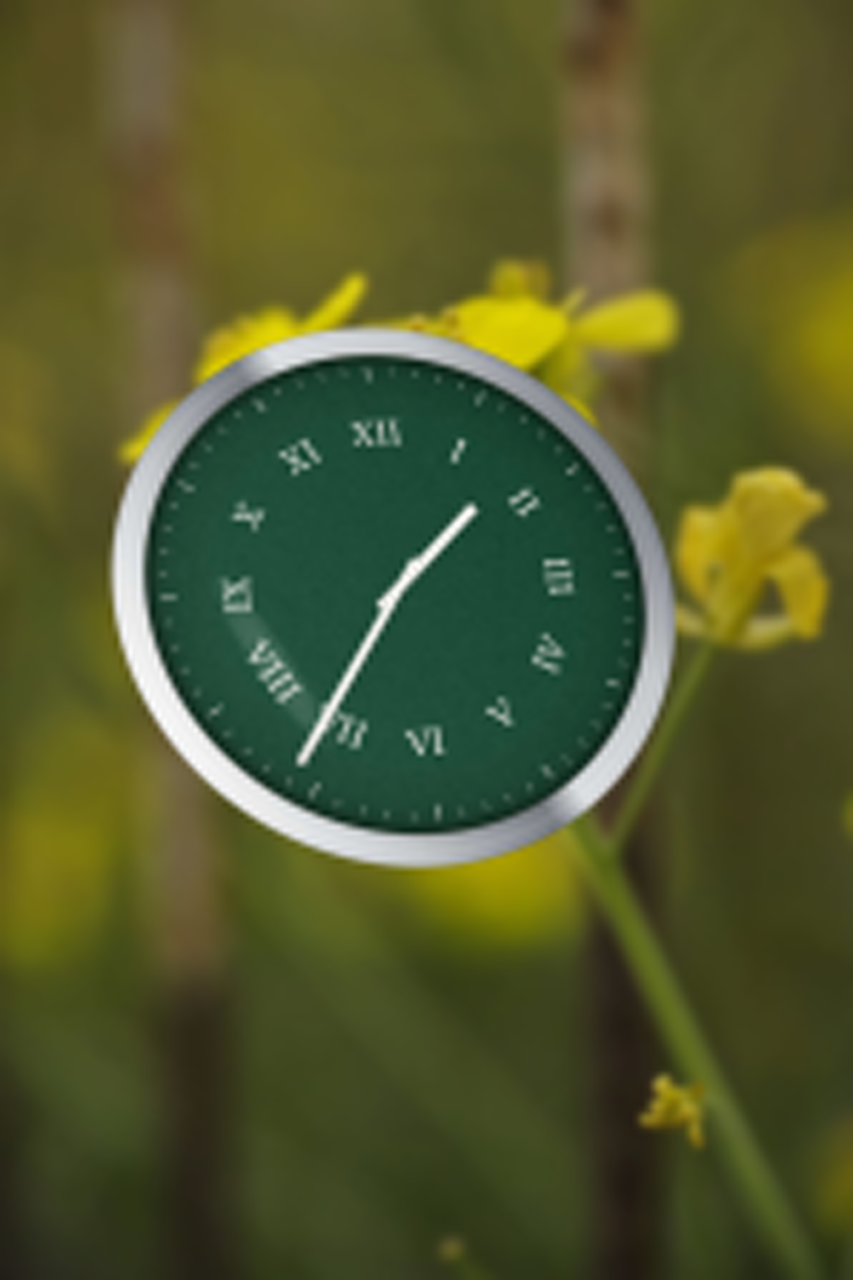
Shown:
1.36
